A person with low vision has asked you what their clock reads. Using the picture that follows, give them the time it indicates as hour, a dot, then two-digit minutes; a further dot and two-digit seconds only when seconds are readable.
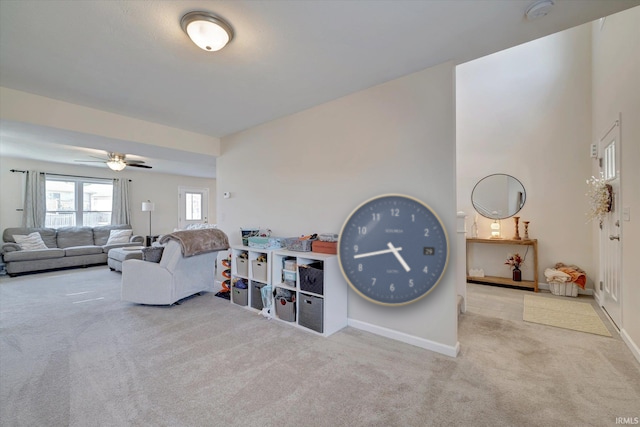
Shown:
4.43
